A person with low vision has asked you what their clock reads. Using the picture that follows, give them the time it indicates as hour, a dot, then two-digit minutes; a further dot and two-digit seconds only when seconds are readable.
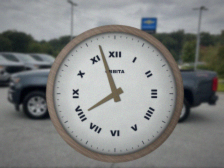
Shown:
7.57
